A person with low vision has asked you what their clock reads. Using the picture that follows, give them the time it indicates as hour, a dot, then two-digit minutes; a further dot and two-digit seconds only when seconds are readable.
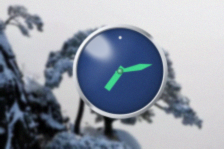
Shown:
7.13
